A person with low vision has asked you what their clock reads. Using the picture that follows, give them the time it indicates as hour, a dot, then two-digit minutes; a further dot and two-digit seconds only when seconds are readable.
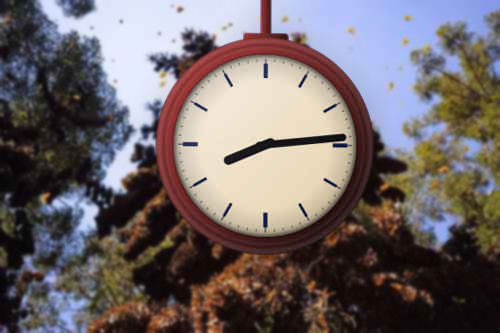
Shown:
8.14
